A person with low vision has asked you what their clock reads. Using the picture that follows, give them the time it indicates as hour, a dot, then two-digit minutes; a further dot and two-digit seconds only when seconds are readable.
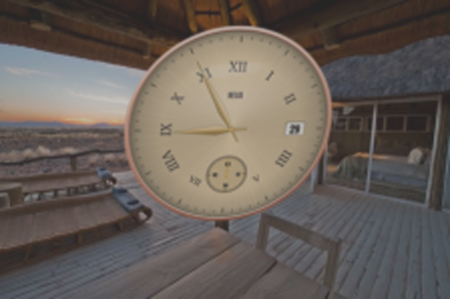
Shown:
8.55
